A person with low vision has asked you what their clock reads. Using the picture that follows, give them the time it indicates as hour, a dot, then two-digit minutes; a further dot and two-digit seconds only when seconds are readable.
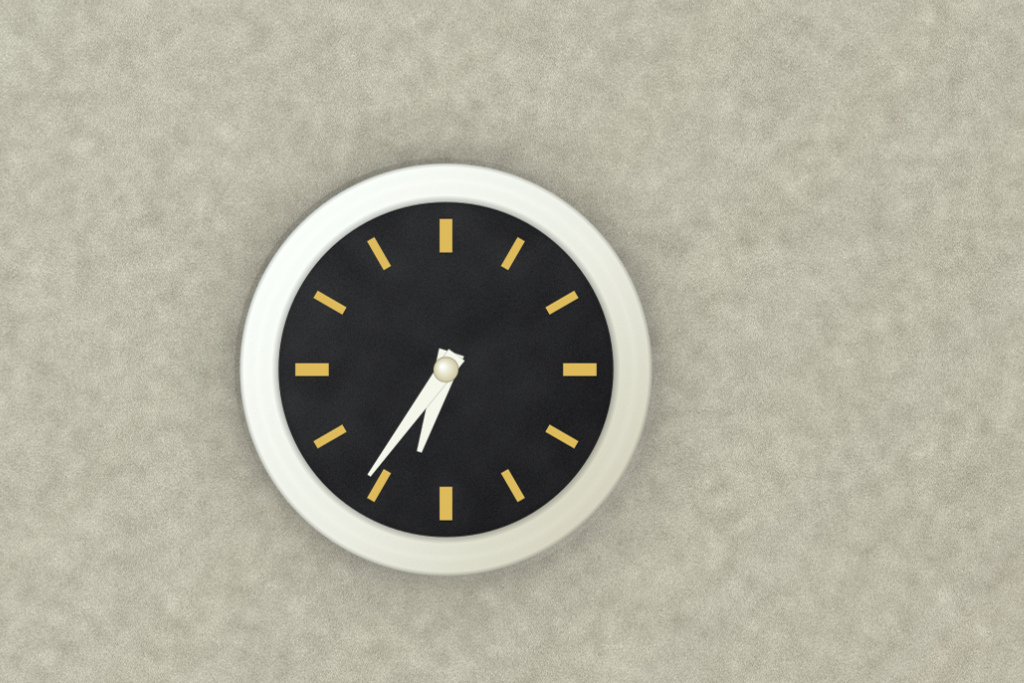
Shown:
6.36
